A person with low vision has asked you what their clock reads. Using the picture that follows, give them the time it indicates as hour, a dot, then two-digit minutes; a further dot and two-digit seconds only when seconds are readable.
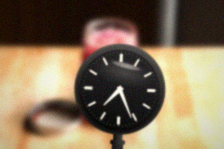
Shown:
7.26
